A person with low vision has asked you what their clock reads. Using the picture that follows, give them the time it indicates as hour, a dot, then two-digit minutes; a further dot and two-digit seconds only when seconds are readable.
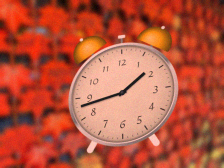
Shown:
1.43
